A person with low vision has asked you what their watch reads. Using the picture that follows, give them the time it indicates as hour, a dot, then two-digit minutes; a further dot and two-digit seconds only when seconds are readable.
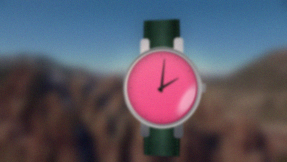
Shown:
2.01
